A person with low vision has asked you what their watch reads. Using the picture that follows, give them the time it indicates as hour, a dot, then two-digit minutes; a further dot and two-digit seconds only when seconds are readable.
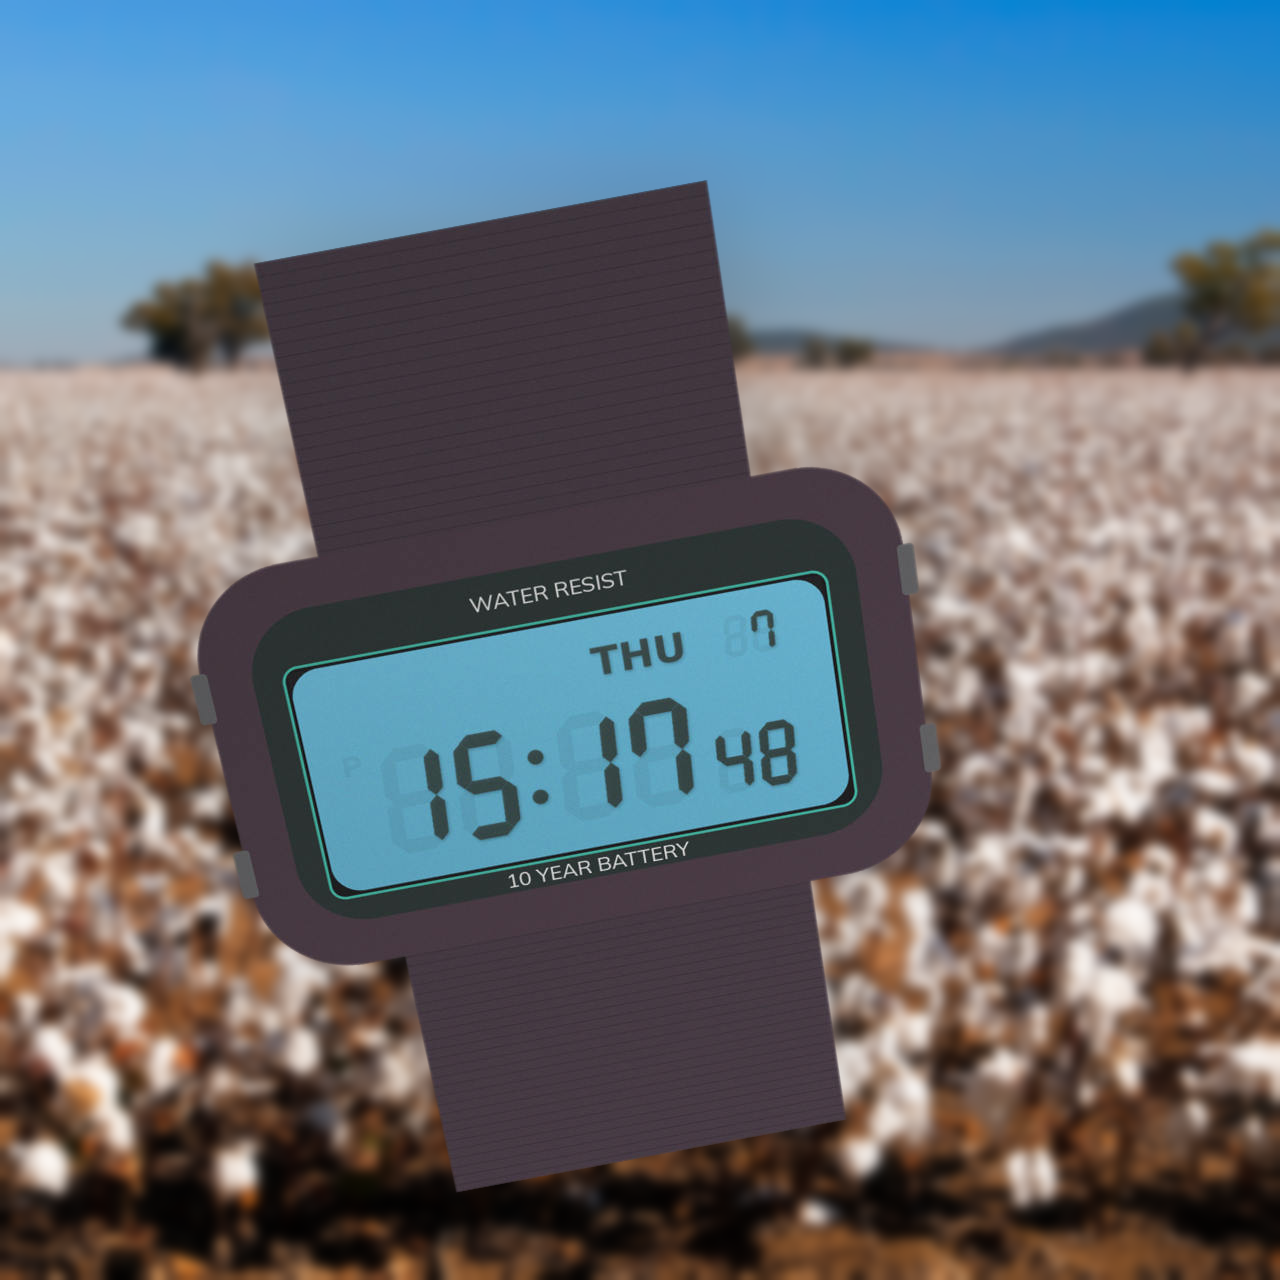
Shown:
15.17.48
